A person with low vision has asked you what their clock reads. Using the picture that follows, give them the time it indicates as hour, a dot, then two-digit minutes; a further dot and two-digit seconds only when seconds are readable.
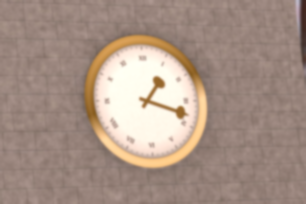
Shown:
1.18
